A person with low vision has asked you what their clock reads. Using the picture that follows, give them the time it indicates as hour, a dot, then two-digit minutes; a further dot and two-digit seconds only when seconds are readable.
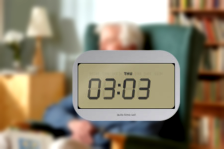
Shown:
3.03
